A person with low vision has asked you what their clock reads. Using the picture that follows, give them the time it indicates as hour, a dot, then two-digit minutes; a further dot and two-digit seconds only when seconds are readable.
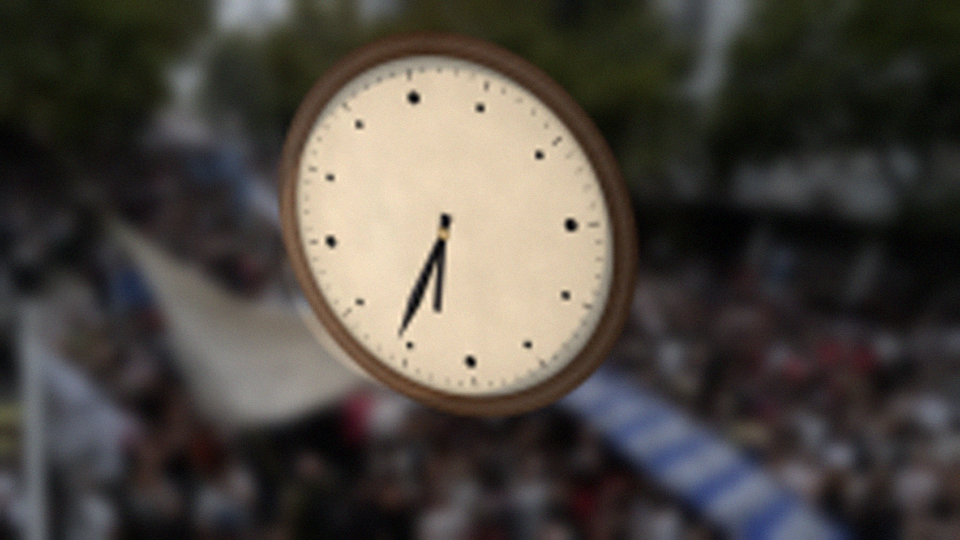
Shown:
6.36
